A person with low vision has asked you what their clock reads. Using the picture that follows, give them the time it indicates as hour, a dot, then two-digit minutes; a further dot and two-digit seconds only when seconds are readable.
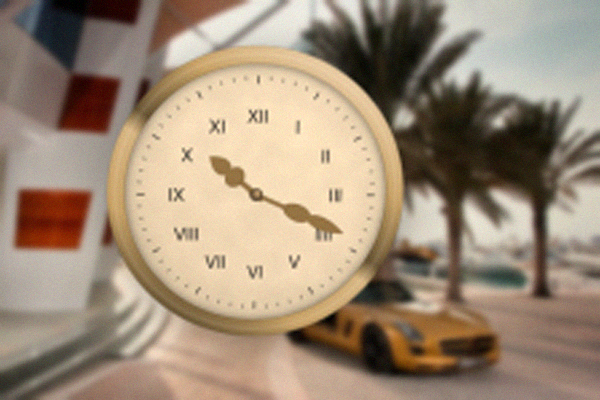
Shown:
10.19
